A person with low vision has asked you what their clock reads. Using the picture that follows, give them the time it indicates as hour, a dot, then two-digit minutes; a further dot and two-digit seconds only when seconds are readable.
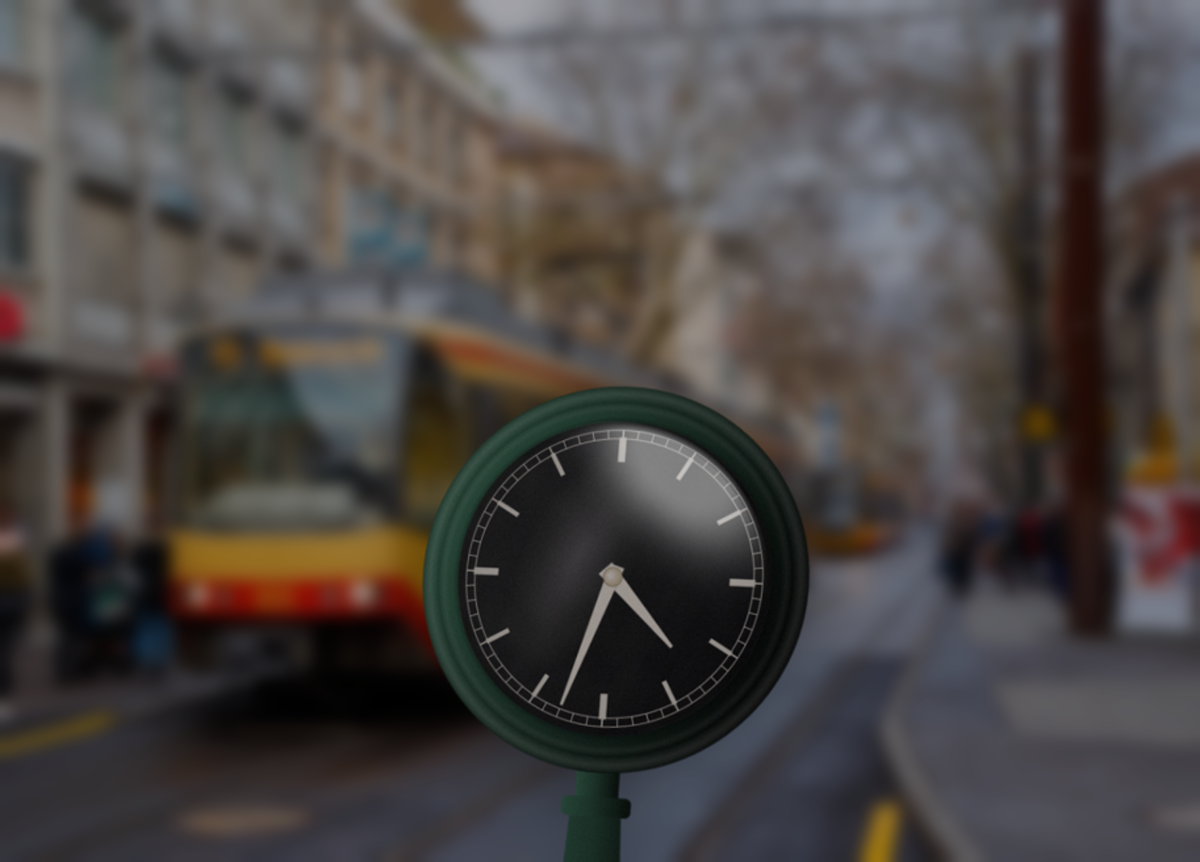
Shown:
4.33
